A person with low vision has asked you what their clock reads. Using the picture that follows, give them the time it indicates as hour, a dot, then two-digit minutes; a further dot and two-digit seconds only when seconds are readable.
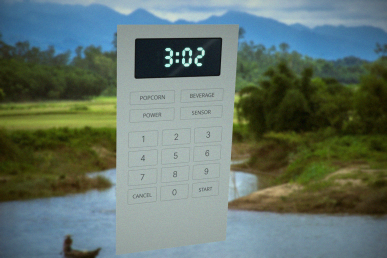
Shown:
3.02
